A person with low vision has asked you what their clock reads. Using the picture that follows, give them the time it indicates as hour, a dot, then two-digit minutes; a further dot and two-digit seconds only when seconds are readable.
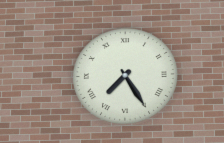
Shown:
7.25
